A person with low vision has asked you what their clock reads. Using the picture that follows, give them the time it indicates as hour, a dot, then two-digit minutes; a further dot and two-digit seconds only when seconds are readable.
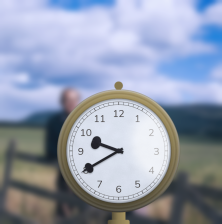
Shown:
9.40
